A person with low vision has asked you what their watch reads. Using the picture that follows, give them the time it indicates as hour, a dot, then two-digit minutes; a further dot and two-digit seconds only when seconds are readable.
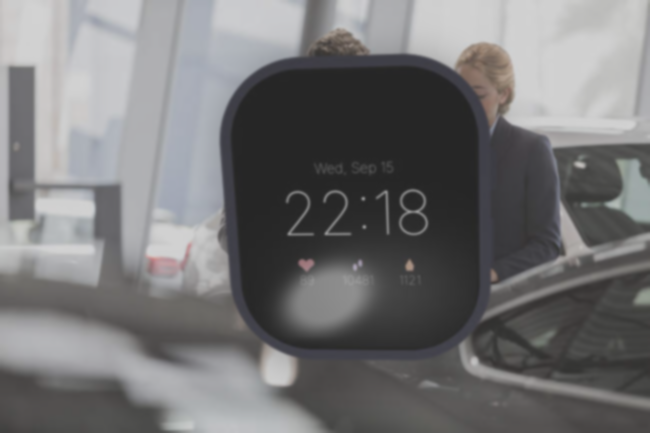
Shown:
22.18
